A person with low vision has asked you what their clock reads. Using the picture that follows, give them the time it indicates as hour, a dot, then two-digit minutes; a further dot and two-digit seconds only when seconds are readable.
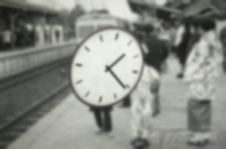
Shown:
1.21
